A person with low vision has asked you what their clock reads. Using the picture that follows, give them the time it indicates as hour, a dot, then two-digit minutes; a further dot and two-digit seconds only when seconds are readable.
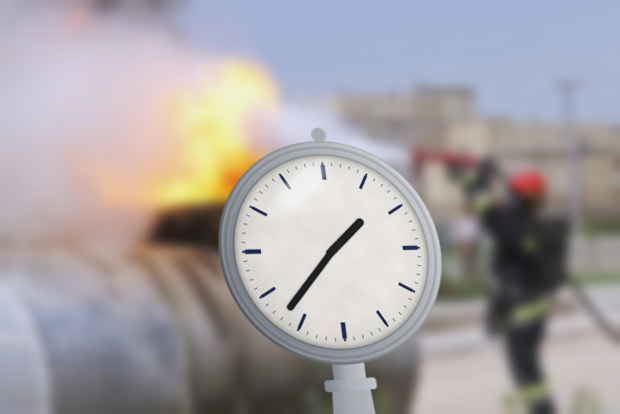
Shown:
1.37
